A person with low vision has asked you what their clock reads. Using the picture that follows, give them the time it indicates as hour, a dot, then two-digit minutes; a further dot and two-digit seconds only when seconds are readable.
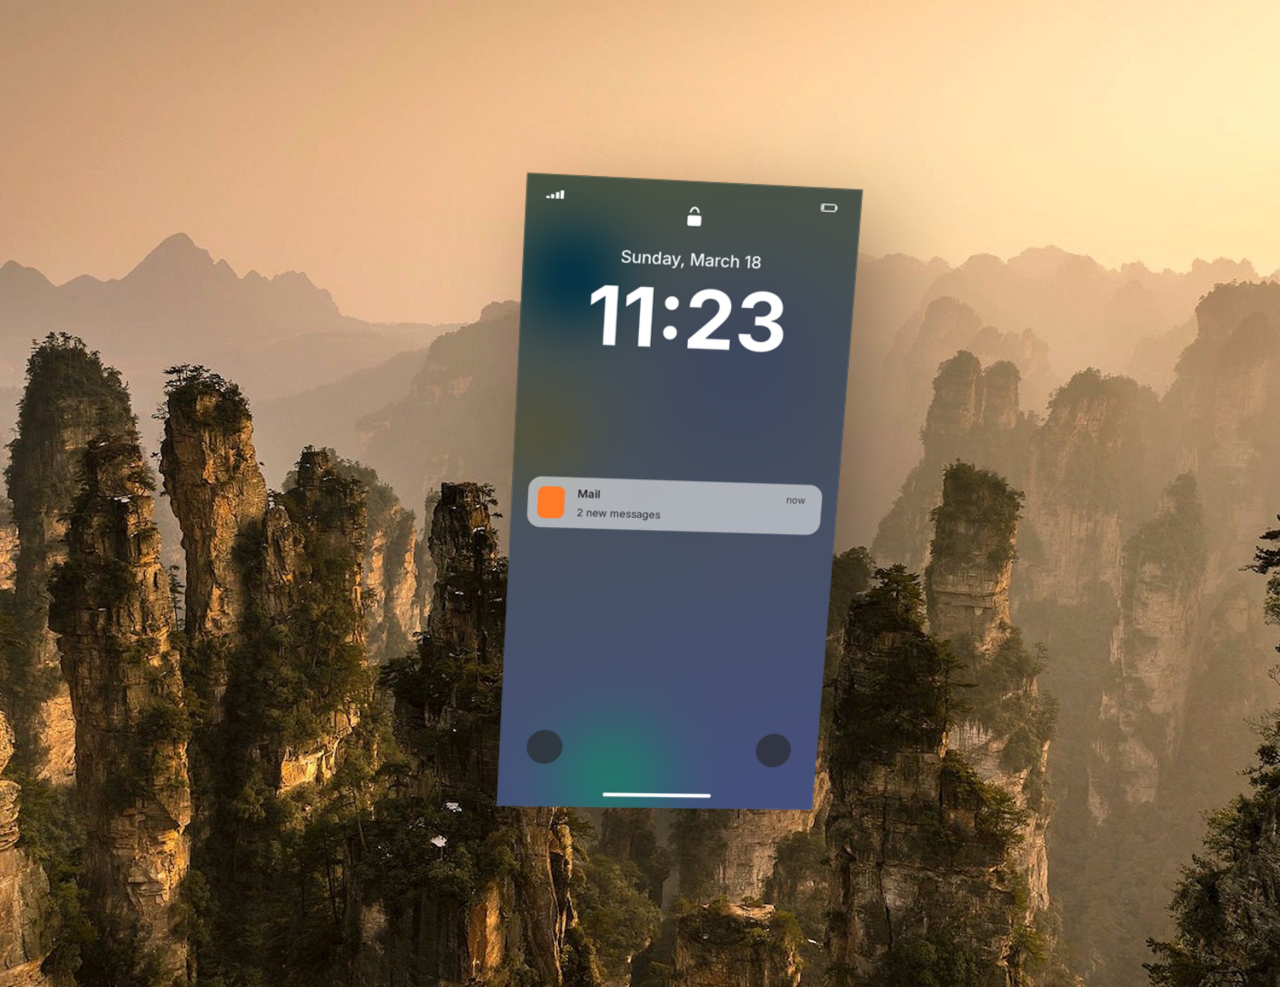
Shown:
11.23
